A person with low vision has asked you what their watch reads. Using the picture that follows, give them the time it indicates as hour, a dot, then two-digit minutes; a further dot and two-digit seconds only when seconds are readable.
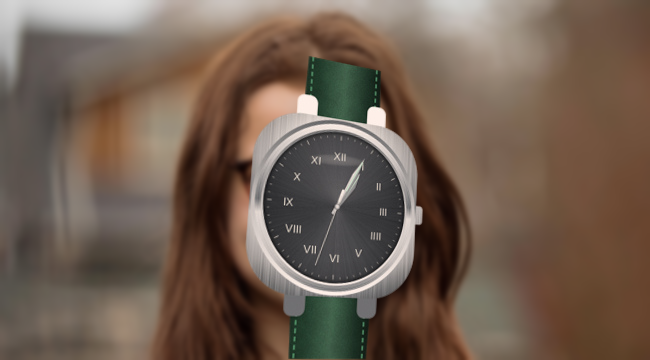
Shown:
1.04.33
